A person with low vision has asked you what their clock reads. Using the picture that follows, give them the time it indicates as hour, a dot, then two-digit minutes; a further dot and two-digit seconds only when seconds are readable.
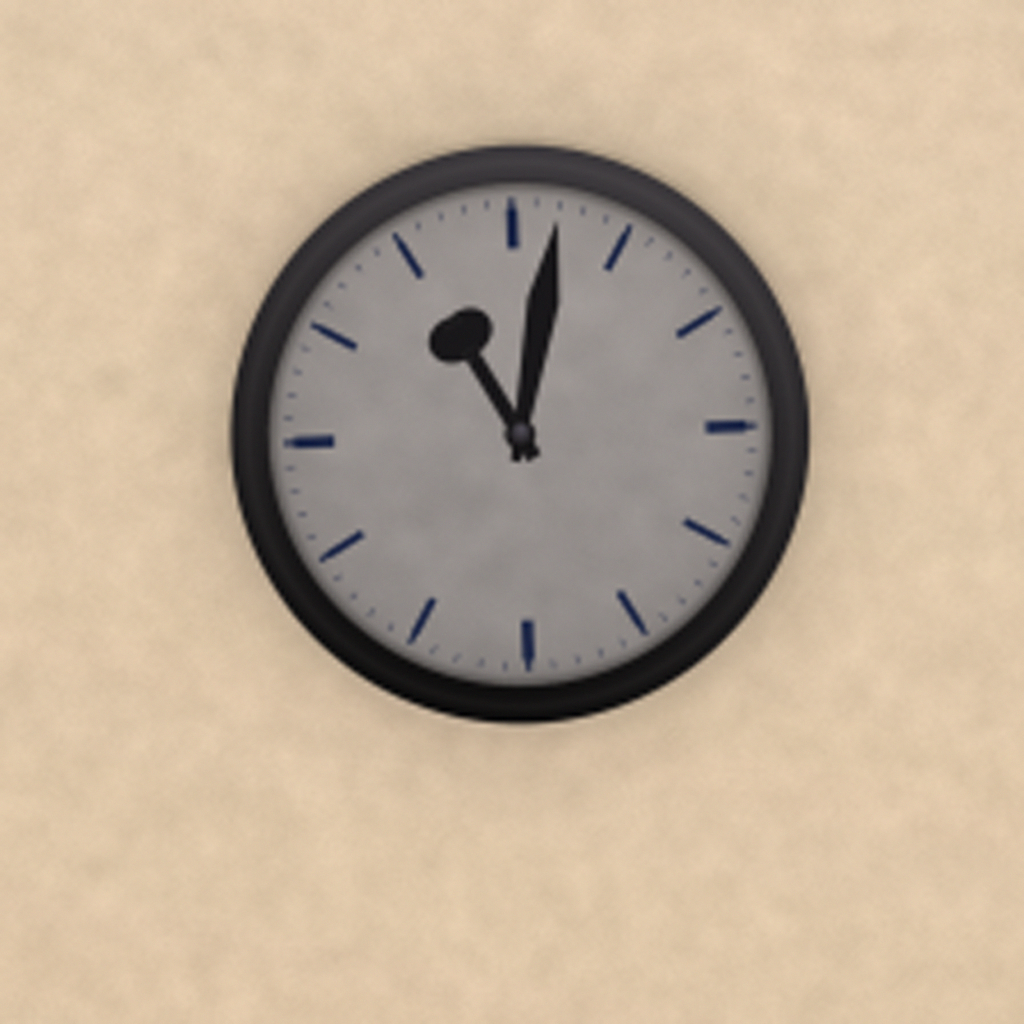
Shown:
11.02
